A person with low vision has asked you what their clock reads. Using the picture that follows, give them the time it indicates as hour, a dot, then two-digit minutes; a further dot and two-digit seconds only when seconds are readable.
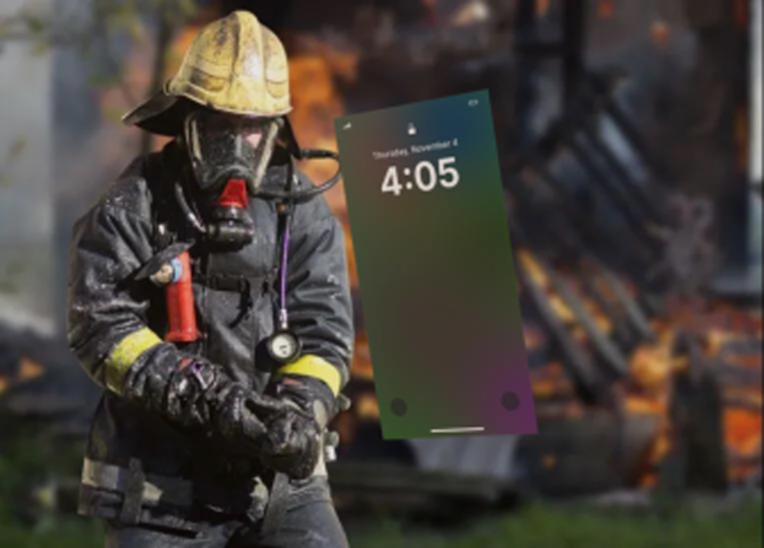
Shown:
4.05
